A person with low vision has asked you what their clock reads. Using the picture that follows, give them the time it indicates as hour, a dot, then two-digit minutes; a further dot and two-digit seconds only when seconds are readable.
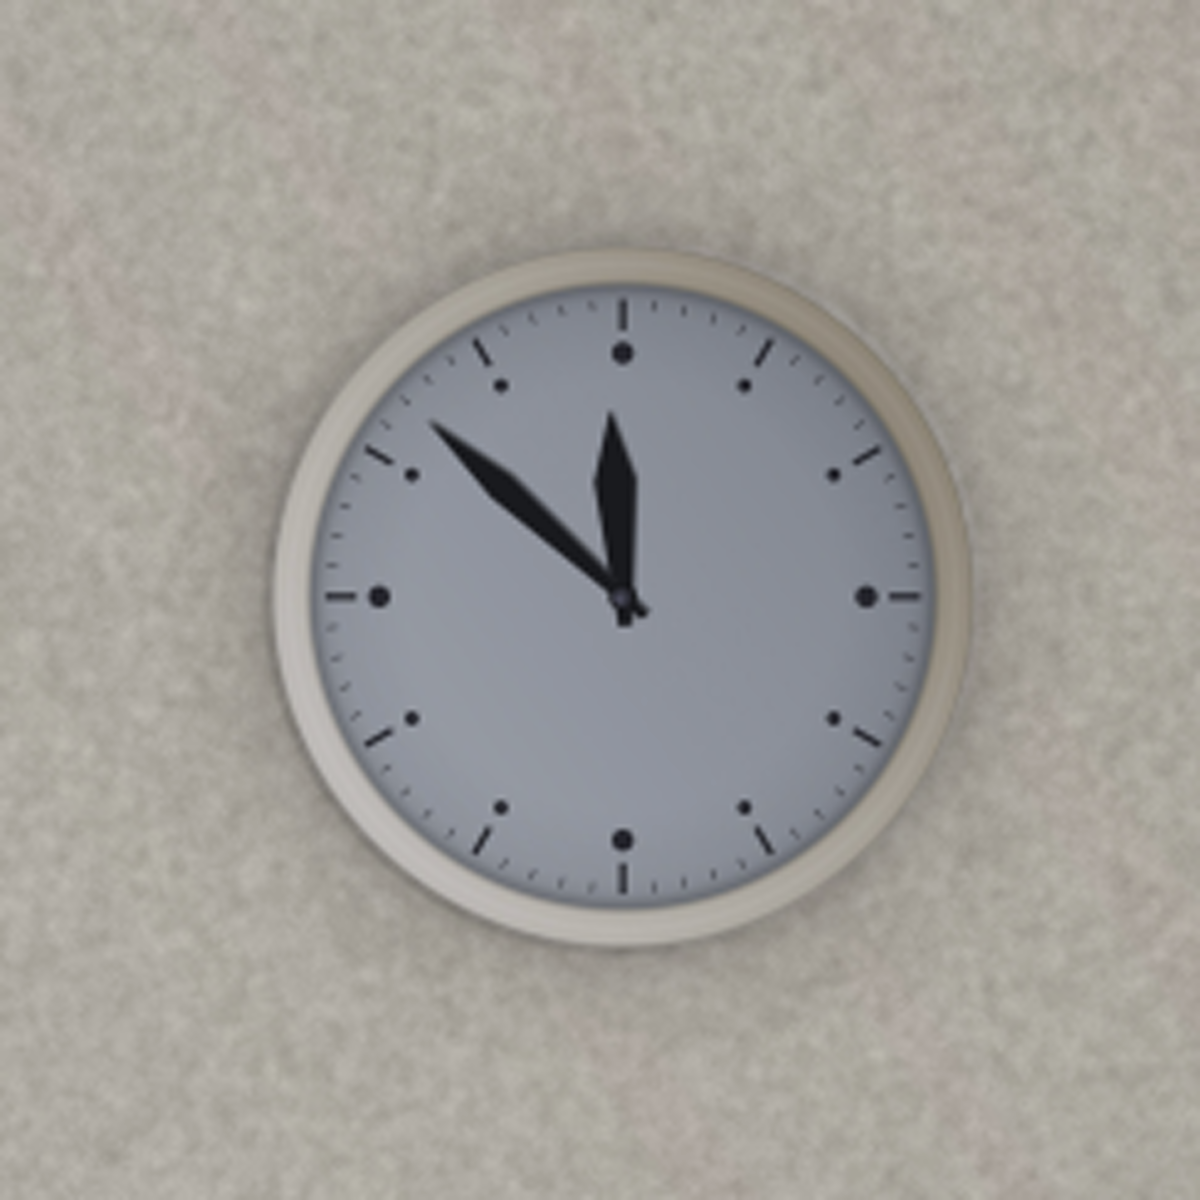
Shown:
11.52
